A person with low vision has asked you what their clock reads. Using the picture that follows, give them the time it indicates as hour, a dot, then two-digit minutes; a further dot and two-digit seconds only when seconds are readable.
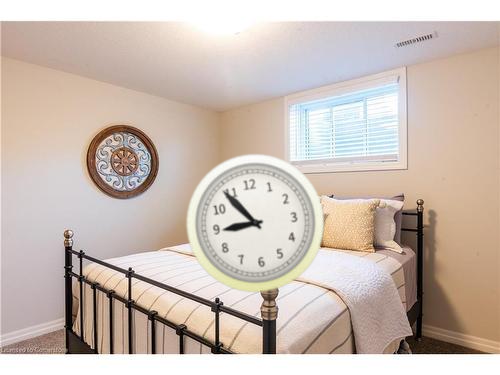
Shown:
8.54
